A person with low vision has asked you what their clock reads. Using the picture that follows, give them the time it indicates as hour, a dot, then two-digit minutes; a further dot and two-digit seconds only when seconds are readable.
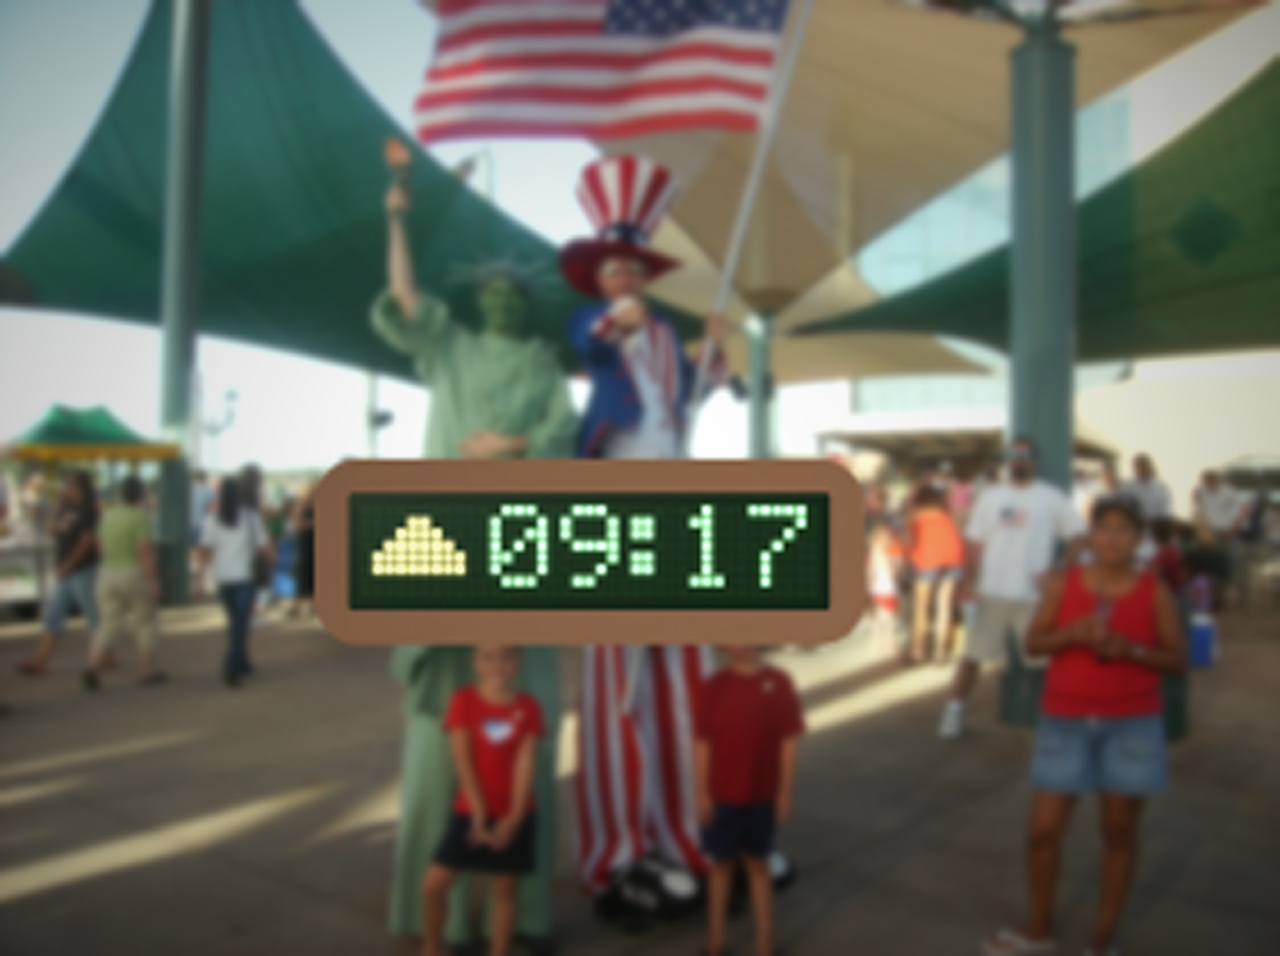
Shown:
9.17
